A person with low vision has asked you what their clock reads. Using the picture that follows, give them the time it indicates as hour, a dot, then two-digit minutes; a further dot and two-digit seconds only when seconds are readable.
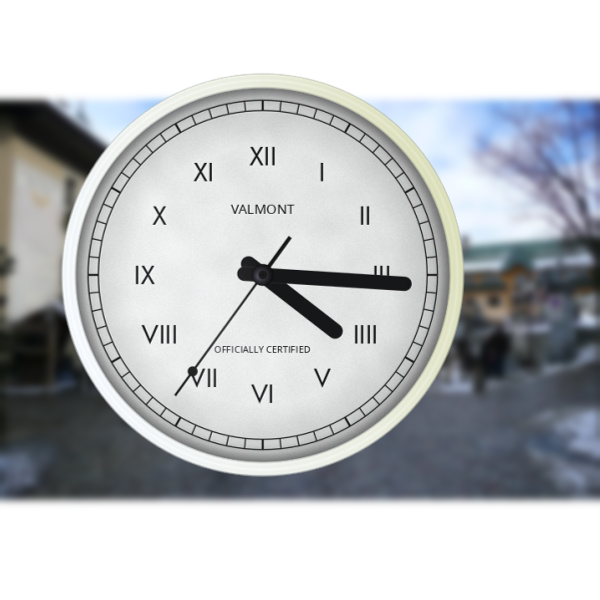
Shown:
4.15.36
